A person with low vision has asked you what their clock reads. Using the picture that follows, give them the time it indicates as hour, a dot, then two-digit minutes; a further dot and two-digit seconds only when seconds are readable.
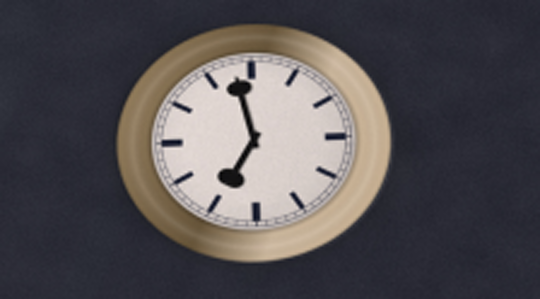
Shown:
6.58
